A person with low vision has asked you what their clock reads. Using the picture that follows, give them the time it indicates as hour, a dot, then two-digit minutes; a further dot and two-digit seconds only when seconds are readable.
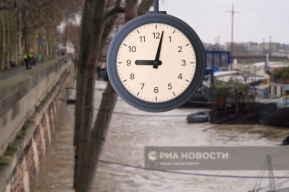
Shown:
9.02
